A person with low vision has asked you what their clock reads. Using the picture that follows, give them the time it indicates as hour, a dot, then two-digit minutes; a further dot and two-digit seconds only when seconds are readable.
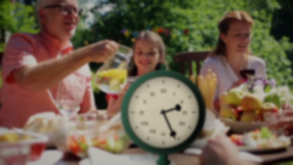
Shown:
2.26
